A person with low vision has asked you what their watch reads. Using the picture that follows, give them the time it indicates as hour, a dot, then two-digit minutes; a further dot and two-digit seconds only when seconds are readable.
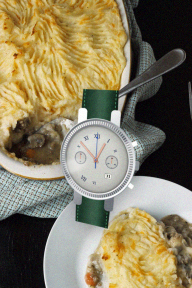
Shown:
12.52
